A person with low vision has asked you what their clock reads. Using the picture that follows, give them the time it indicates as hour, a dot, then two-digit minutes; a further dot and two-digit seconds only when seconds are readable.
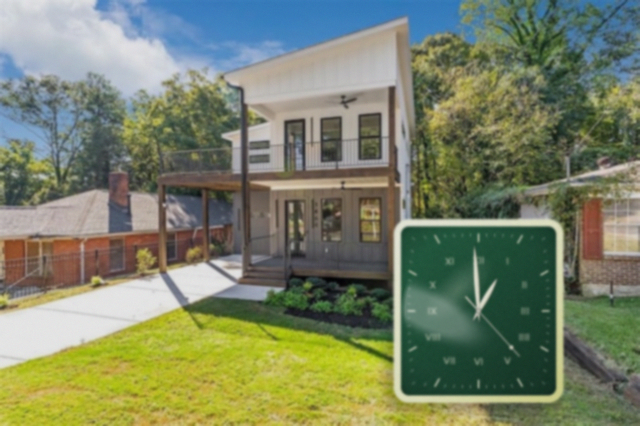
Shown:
12.59.23
